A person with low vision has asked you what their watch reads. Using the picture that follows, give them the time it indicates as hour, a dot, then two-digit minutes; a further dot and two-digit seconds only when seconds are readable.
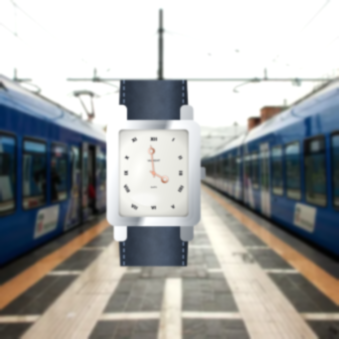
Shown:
3.59
